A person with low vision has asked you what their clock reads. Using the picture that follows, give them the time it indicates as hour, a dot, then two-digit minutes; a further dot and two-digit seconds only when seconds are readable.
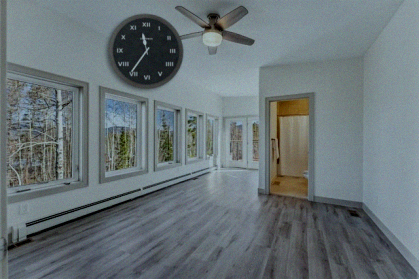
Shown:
11.36
